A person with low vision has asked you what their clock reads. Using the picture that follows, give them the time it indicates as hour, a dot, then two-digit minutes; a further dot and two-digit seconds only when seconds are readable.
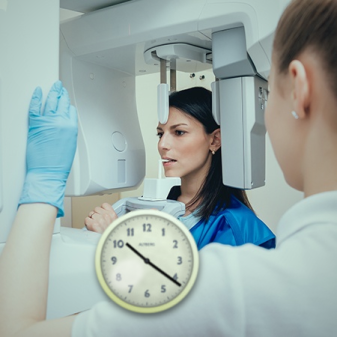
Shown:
10.21
